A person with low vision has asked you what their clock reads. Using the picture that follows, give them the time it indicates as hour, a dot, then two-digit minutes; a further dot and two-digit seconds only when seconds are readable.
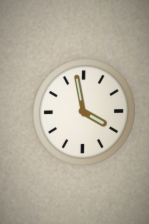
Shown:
3.58
